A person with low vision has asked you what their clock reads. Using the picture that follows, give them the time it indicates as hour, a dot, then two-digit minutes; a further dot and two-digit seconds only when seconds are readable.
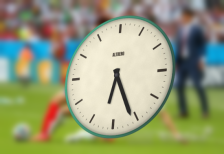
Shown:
6.26
